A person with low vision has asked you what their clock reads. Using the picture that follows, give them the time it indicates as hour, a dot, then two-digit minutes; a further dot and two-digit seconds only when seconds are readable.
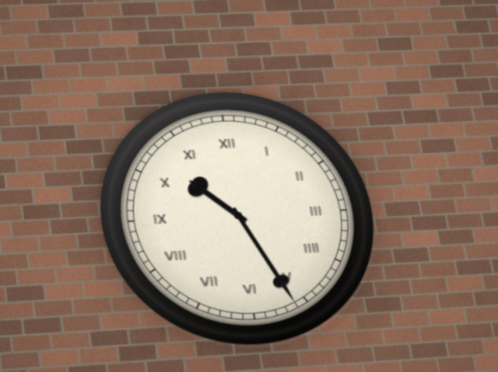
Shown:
10.26
